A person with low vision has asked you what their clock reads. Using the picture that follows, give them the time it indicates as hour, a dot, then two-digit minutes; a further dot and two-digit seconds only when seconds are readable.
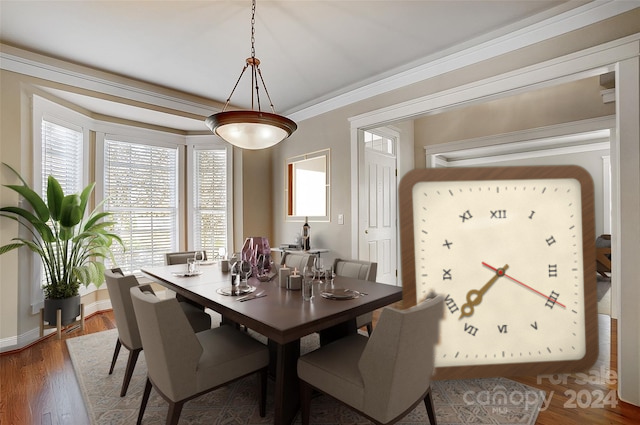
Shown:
7.37.20
